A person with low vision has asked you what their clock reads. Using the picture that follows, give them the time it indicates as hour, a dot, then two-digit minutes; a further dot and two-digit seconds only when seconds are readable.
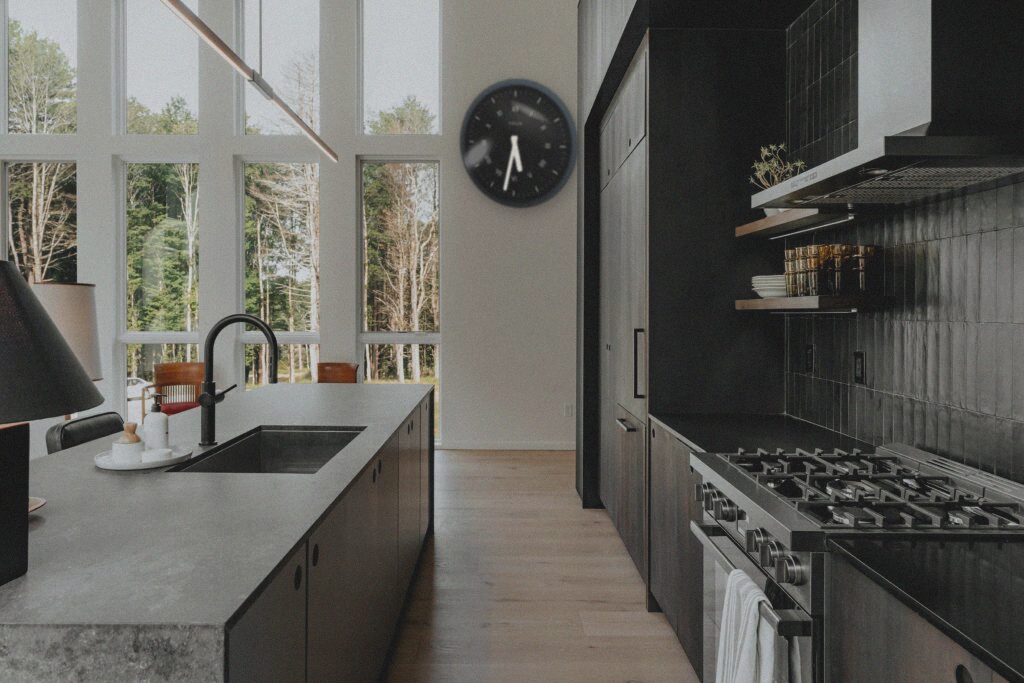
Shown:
5.32
